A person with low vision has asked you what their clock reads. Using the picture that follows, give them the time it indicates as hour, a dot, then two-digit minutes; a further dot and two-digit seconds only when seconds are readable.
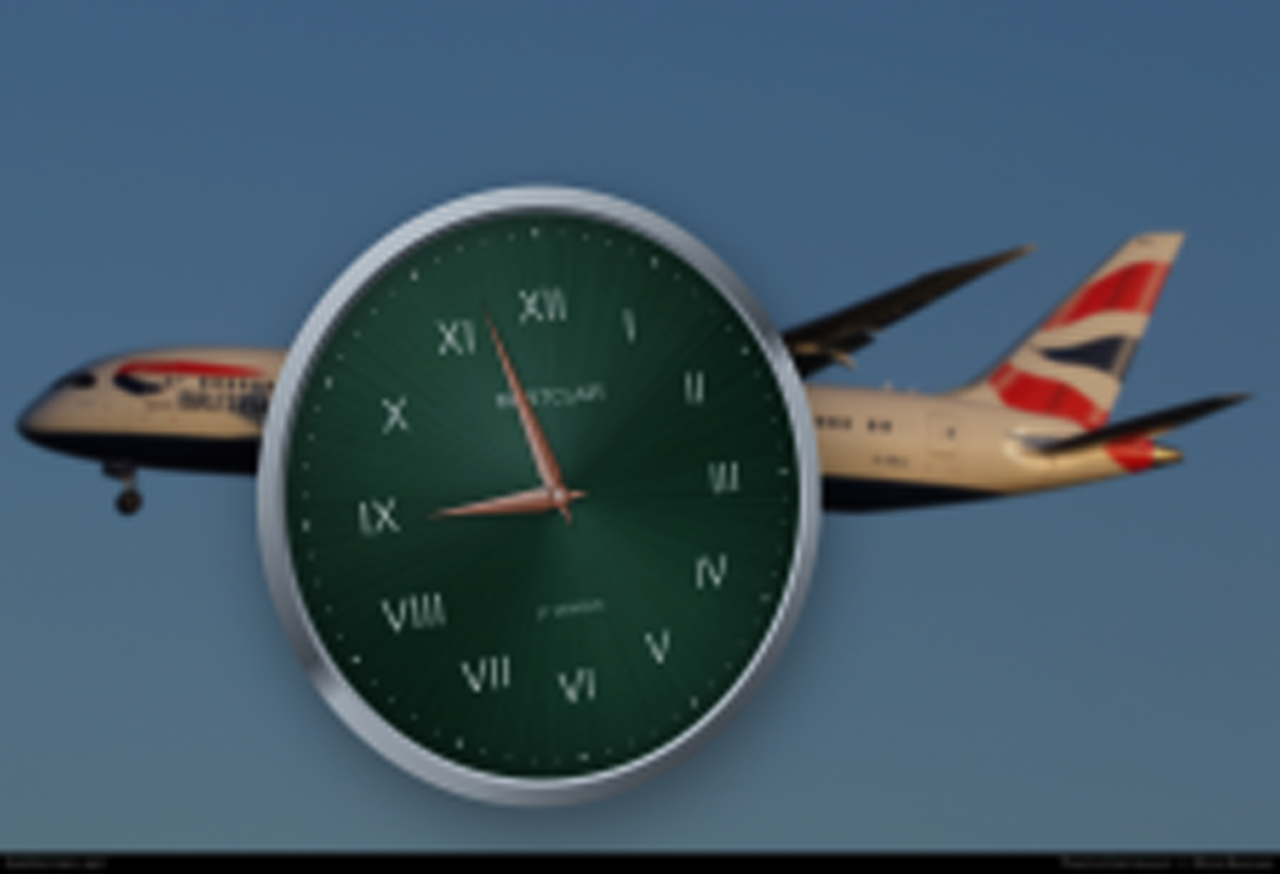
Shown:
8.57
